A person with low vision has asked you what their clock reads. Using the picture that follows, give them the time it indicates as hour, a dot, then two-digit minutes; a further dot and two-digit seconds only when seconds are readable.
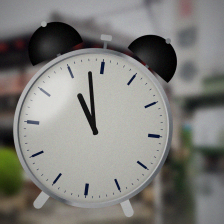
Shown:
10.58
